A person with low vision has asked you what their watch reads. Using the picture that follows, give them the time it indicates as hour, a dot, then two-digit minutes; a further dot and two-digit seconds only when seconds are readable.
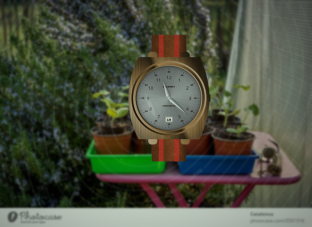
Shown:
11.22
